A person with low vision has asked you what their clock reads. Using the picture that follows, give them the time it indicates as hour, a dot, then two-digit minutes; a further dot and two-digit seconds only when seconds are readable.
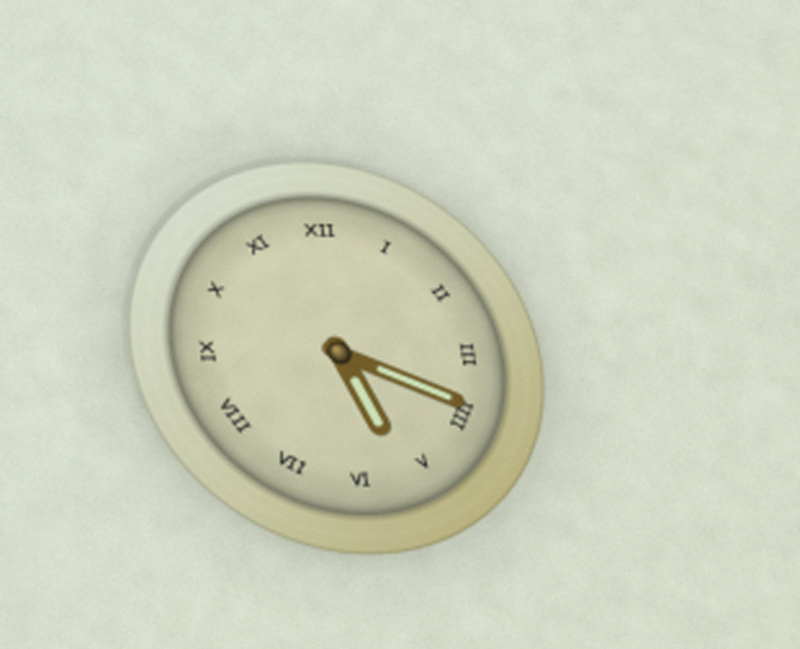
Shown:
5.19
